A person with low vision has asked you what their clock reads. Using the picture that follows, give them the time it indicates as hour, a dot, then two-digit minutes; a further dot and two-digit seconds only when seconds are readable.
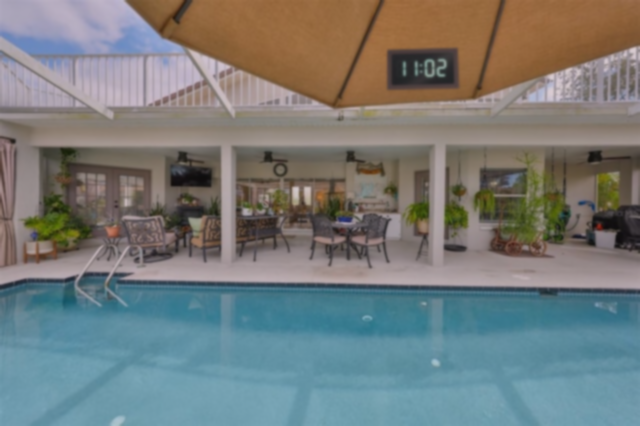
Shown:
11.02
